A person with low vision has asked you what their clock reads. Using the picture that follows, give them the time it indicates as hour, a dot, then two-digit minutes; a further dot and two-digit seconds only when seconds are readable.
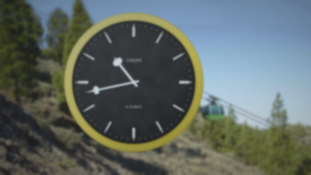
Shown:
10.43
